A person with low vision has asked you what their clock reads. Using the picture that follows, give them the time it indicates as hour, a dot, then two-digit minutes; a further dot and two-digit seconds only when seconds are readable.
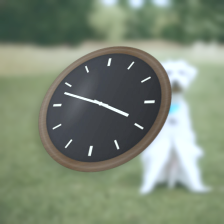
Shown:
3.48
